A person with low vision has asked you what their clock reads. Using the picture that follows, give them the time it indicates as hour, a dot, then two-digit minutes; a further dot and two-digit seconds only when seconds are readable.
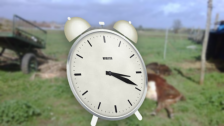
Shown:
3.19
